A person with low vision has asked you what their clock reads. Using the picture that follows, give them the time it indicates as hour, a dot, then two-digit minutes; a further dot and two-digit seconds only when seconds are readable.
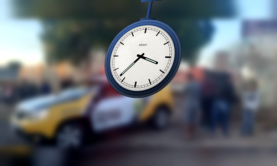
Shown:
3.37
